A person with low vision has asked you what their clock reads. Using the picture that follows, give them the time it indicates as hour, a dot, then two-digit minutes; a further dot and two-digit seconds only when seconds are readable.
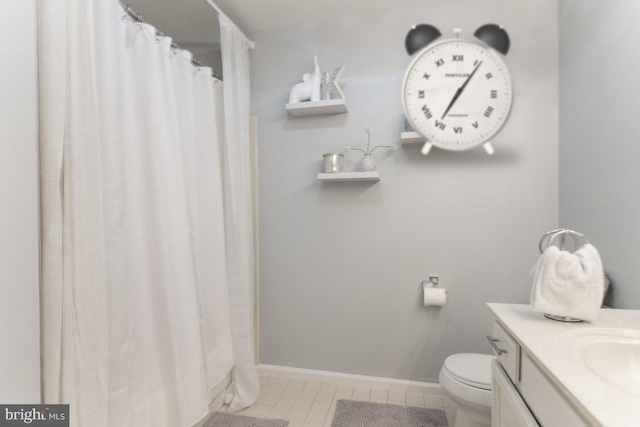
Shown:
7.06
